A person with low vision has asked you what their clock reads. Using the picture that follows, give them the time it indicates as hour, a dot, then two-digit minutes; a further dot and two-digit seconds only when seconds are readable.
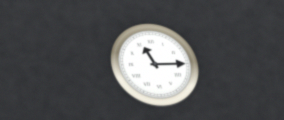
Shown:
11.15
